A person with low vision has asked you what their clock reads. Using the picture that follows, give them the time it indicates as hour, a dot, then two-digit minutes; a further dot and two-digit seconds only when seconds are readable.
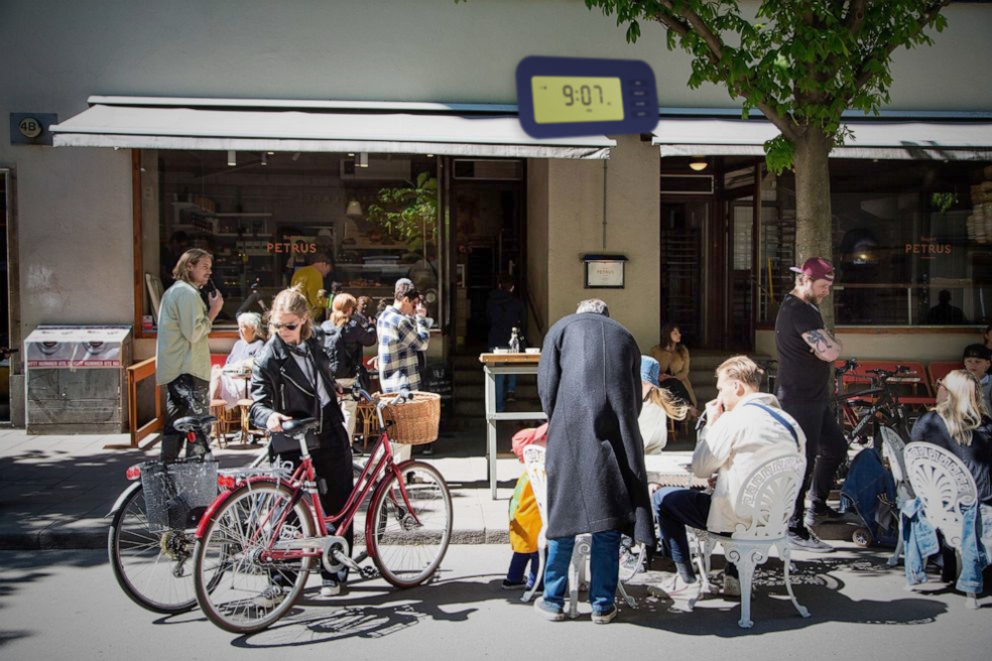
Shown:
9.07
